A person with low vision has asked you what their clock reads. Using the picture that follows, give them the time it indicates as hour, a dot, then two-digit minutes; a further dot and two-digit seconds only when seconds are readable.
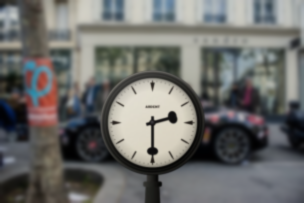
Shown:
2.30
